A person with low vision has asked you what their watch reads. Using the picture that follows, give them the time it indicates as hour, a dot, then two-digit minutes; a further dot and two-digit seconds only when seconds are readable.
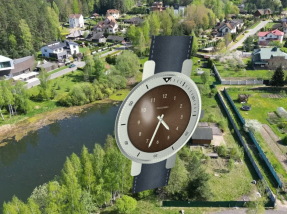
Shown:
4.33
